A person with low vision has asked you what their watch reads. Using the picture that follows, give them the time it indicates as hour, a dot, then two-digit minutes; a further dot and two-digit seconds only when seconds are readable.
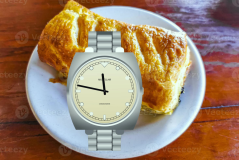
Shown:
11.47
